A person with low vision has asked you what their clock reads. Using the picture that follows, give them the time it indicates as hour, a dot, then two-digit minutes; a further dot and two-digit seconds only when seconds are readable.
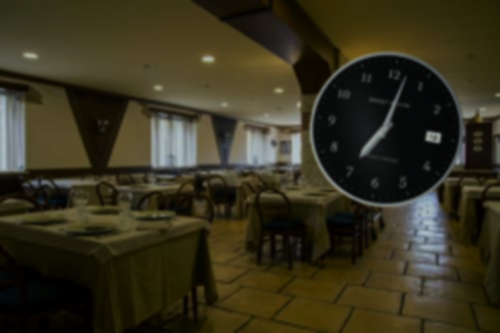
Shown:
7.02
